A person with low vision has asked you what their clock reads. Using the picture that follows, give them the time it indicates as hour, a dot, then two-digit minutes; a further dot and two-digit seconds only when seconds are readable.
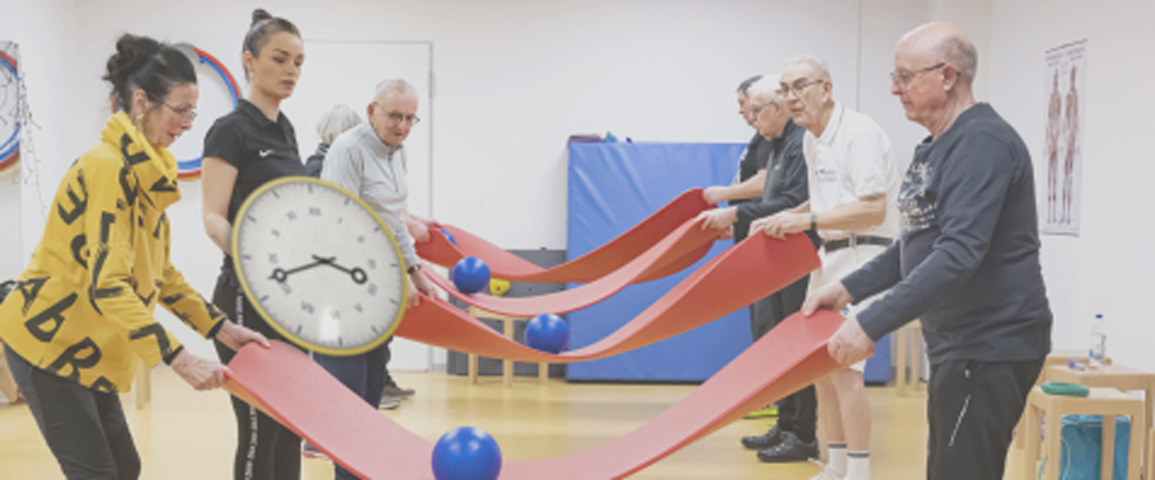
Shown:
3.42
